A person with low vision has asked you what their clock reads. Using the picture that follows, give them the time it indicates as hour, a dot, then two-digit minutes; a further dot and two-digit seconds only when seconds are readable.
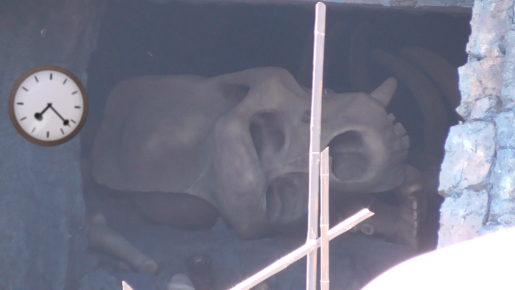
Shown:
7.22
